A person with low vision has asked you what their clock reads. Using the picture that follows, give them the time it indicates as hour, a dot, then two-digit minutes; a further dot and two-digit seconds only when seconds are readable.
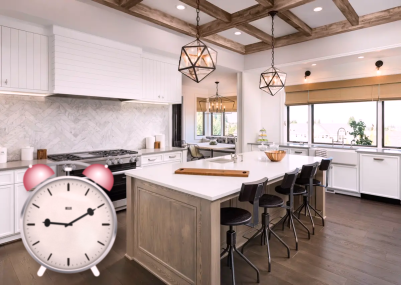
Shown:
9.10
